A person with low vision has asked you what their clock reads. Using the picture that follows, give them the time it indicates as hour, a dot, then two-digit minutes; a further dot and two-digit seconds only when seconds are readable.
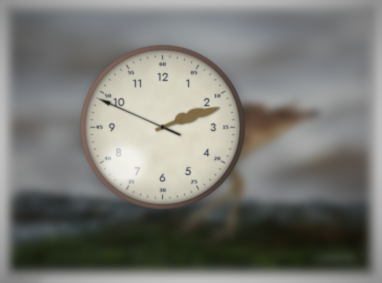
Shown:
2.11.49
